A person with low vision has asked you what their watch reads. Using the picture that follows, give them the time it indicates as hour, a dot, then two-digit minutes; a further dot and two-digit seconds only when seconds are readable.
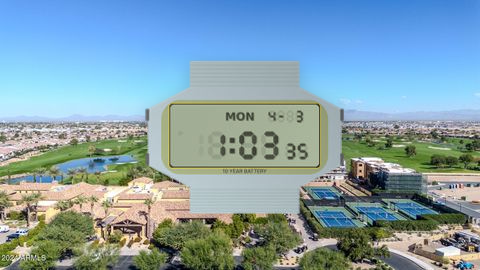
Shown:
1.03.35
